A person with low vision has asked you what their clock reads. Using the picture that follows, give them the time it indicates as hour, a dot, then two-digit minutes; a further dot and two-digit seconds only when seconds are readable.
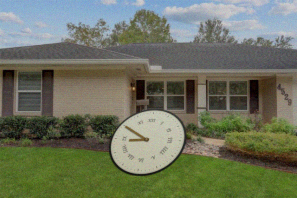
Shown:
8.50
